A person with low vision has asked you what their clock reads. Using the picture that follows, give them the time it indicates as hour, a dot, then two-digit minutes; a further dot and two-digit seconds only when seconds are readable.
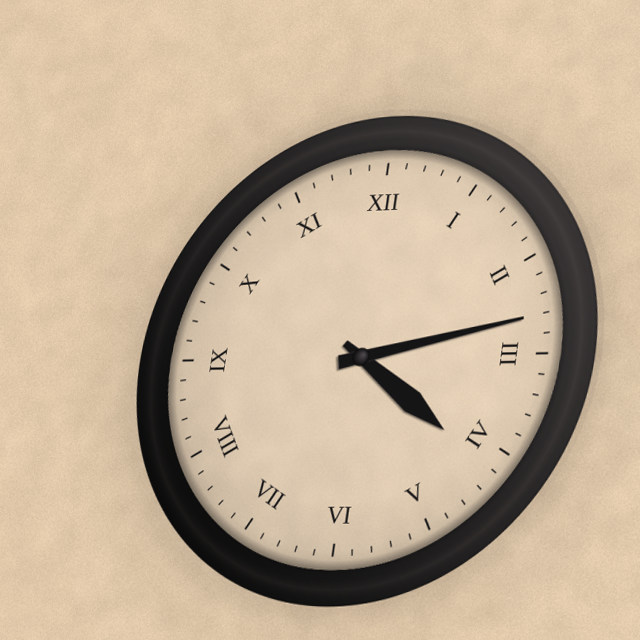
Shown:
4.13
